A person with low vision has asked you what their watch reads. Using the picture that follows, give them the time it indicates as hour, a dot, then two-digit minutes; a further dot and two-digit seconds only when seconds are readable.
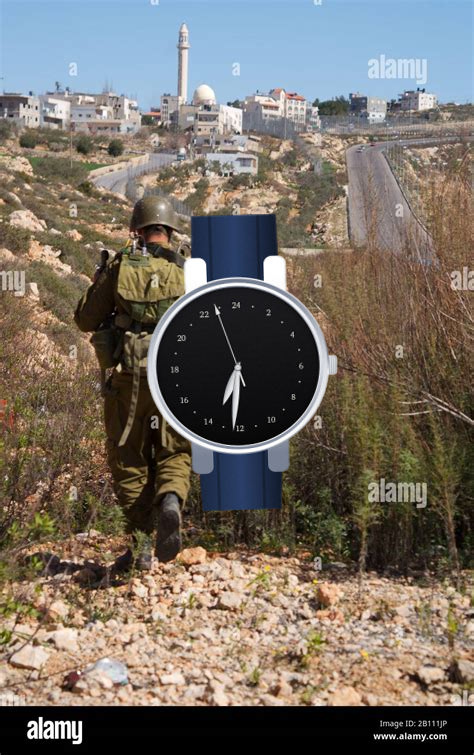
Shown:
13.30.57
